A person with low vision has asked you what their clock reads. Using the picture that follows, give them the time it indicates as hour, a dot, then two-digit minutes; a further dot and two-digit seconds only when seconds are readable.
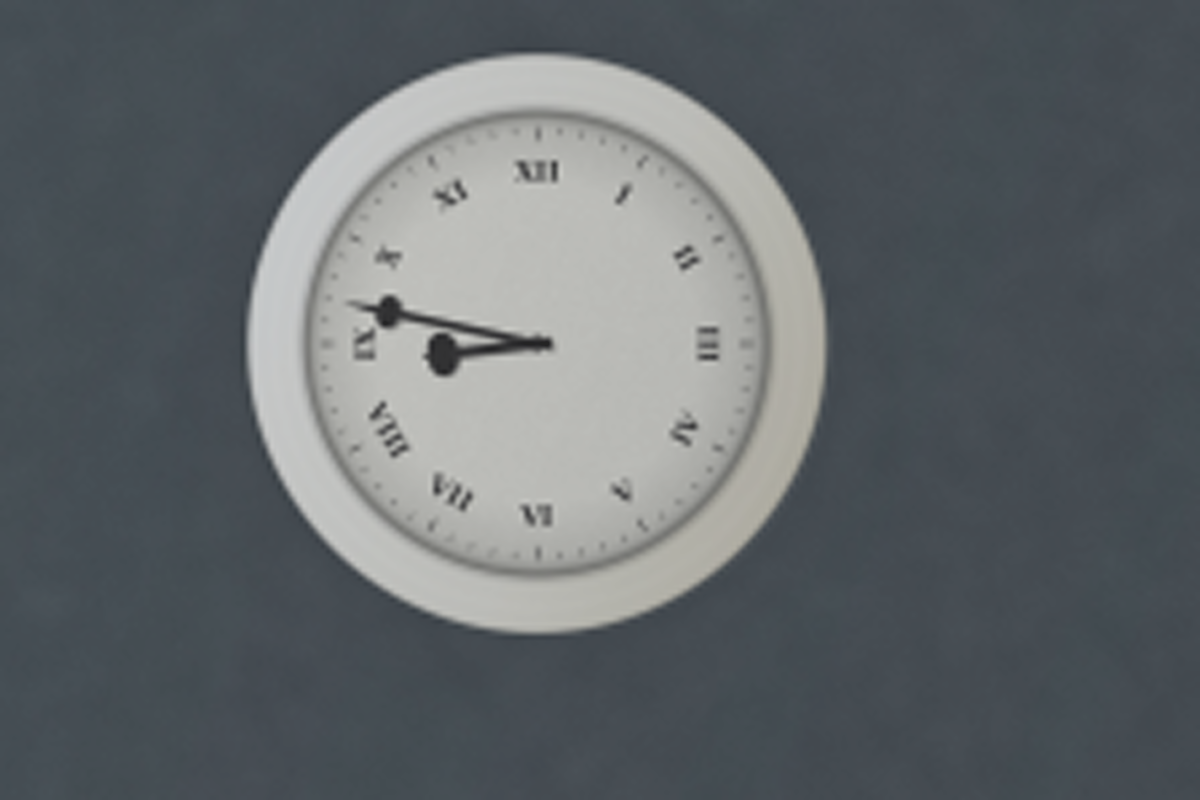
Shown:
8.47
